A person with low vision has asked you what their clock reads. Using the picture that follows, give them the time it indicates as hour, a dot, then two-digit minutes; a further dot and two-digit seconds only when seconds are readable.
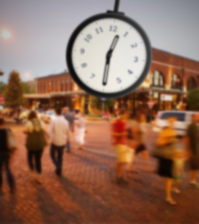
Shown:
12.30
